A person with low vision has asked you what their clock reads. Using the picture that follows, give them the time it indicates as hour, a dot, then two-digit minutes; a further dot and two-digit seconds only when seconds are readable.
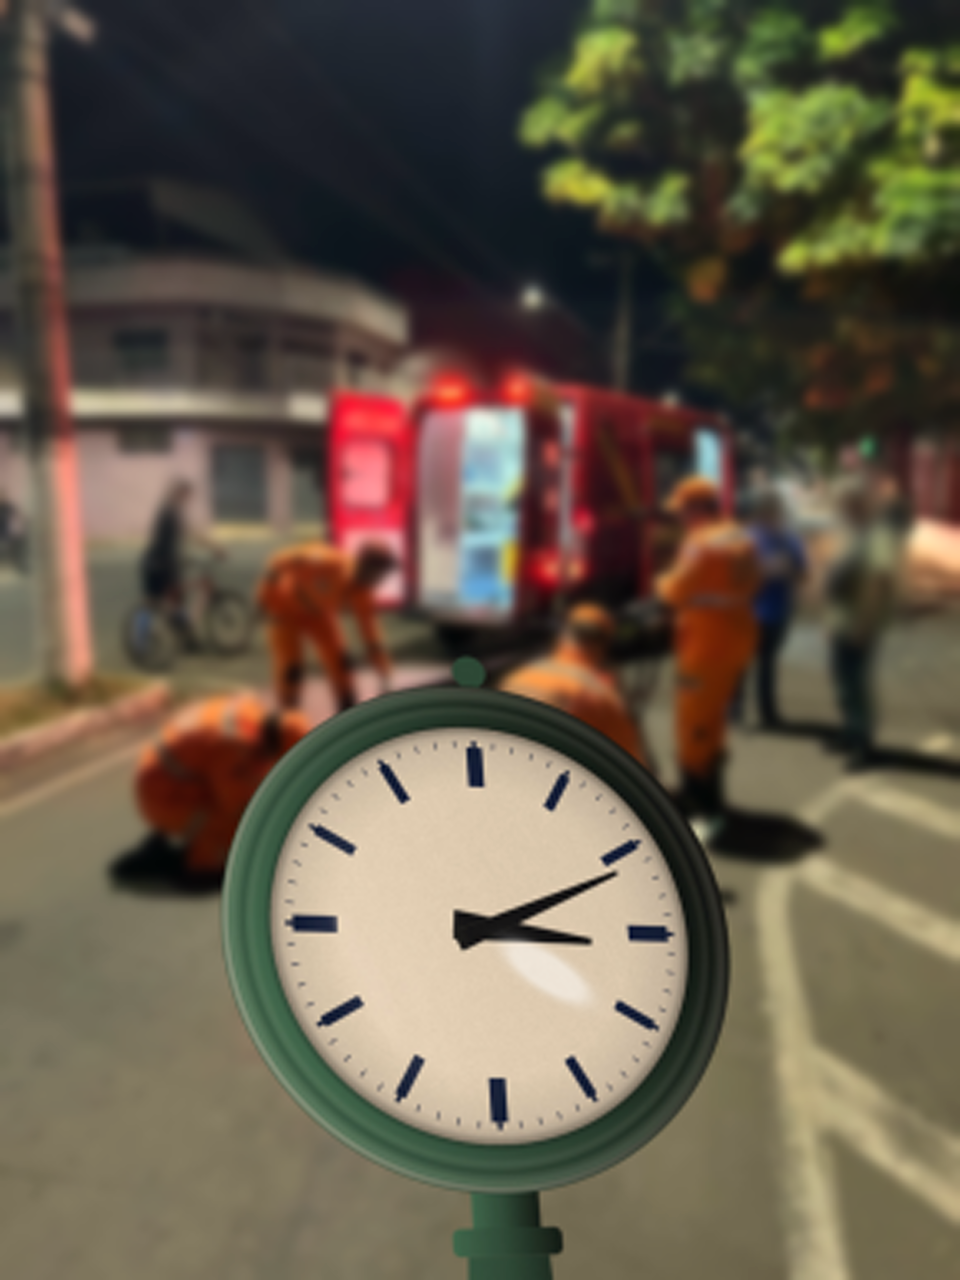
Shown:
3.11
